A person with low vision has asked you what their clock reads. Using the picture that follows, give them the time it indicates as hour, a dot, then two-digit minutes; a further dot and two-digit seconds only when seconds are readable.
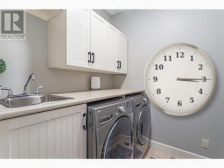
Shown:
3.15
